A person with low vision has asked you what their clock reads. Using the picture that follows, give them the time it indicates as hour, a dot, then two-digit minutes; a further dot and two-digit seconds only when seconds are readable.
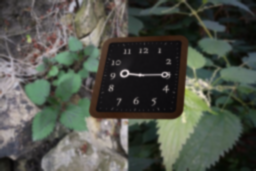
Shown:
9.15
